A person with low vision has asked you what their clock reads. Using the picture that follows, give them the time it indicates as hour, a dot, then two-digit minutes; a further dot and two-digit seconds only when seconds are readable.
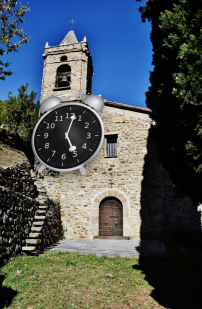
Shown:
5.02
